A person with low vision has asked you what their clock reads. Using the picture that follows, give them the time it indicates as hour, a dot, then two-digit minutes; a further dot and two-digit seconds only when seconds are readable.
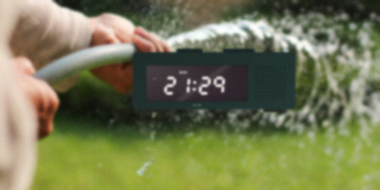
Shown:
21.29
